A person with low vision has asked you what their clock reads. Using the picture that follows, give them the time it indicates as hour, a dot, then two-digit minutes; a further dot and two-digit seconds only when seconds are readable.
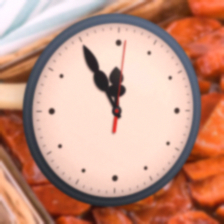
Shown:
11.55.01
